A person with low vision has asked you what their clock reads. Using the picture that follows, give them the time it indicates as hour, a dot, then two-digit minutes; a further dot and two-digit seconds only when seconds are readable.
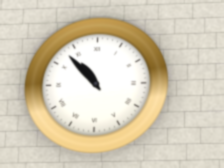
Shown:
10.53
